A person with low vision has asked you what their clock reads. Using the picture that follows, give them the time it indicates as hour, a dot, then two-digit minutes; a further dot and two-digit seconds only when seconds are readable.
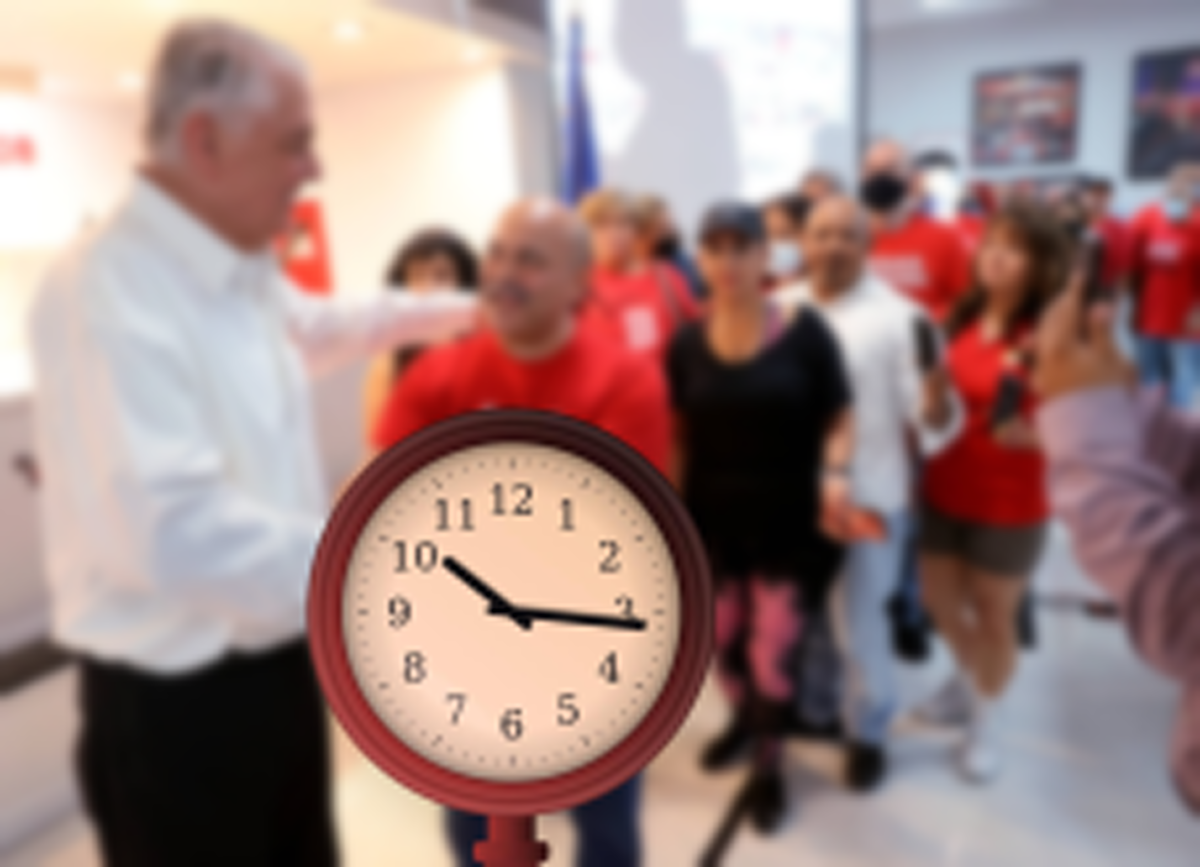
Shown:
10.16
